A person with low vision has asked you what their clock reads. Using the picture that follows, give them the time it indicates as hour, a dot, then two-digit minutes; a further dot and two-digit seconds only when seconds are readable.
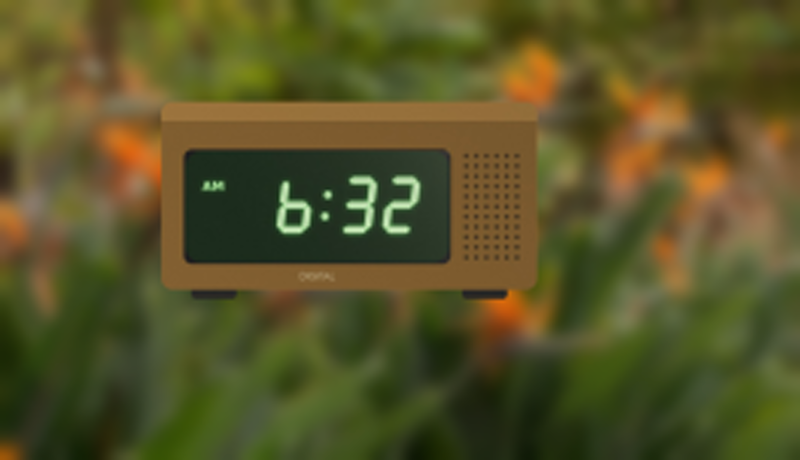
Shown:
6.32
